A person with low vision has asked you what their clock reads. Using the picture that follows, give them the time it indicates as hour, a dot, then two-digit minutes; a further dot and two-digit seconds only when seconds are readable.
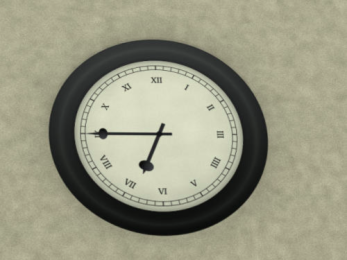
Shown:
6.45
